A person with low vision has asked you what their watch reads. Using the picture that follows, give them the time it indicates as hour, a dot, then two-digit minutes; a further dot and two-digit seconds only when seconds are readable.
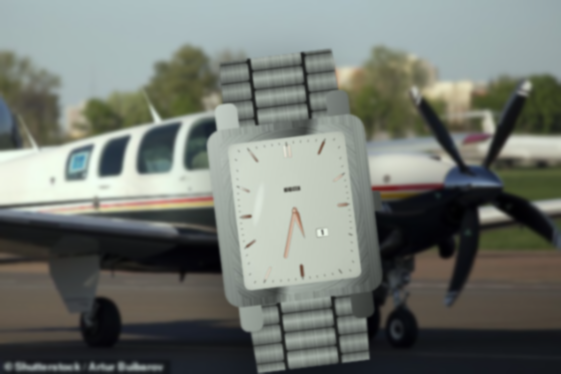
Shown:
5.33
